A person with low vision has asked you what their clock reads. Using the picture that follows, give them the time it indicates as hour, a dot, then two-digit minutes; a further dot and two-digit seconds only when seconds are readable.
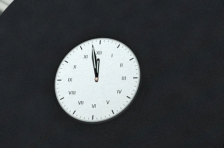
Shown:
11.58
